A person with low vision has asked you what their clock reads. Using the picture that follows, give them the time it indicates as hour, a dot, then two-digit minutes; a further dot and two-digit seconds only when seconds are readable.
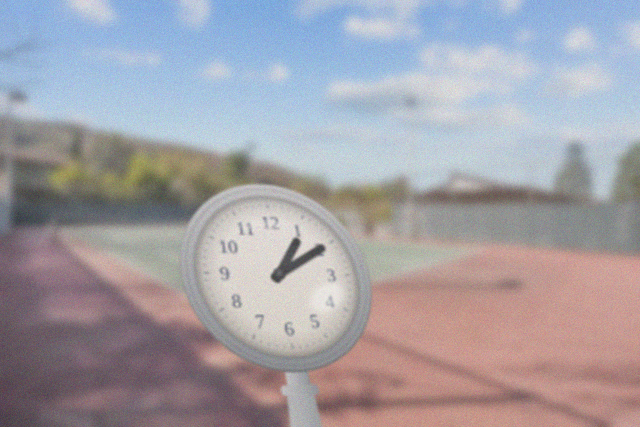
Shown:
1.10
